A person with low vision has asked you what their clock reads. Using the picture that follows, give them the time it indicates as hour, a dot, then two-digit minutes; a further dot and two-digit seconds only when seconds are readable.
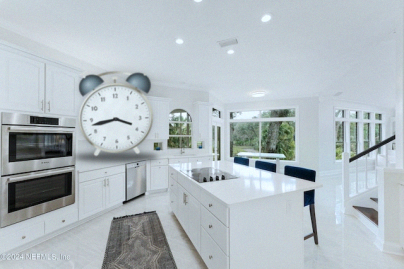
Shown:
3.43
